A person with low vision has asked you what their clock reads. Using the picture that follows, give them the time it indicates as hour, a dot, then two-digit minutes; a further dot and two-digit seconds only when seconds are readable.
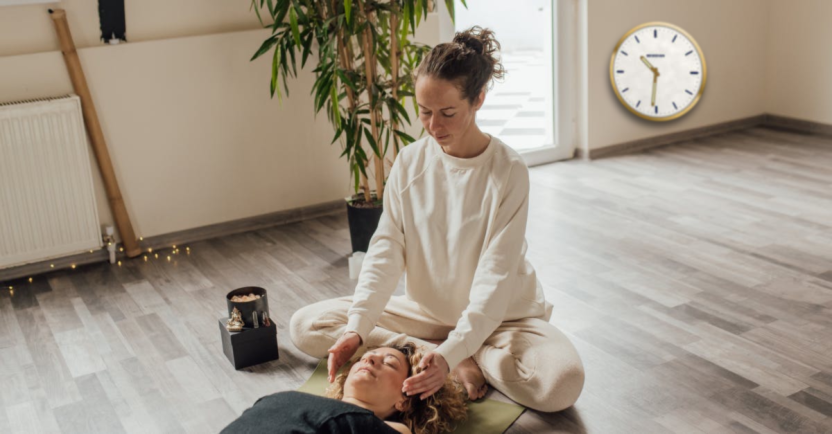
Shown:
10.31
